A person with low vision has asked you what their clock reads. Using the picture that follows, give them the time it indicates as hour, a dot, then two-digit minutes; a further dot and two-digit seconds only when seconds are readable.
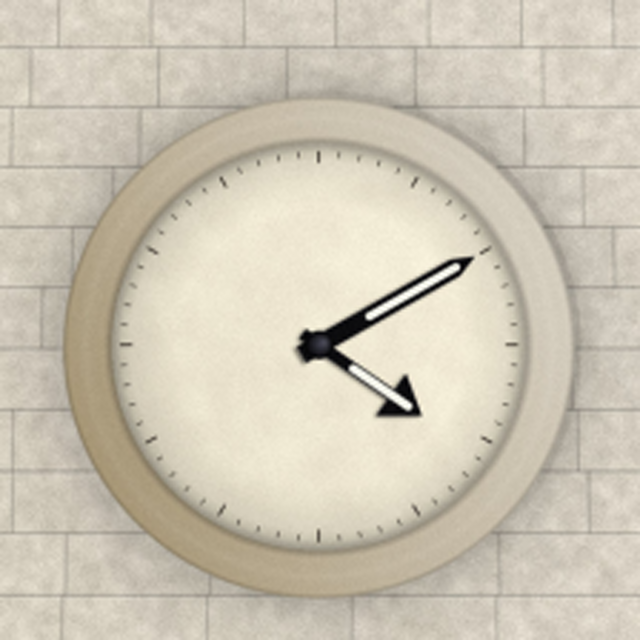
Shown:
4.10
